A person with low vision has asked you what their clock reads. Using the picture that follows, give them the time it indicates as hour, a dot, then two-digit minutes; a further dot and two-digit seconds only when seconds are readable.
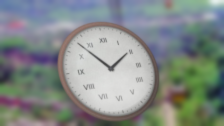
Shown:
1.53
